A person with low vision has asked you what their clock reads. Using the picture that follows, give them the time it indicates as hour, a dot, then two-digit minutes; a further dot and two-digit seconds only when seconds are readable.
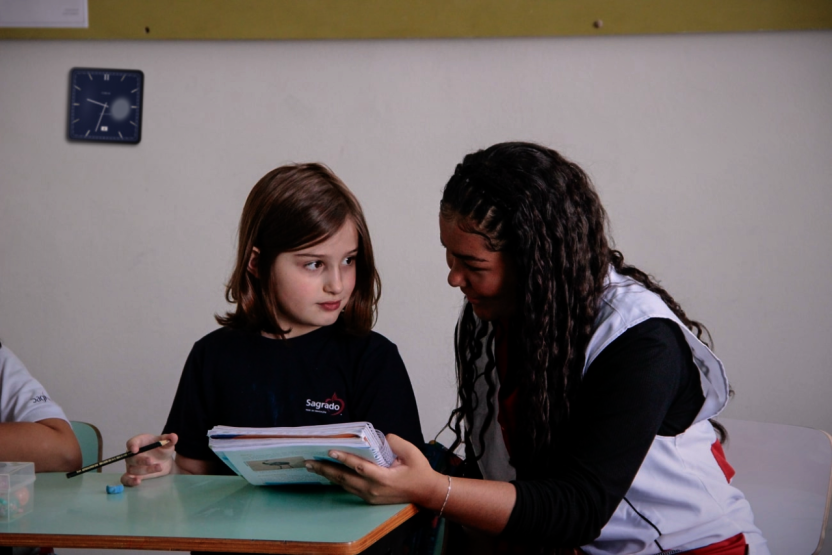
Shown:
9.33
